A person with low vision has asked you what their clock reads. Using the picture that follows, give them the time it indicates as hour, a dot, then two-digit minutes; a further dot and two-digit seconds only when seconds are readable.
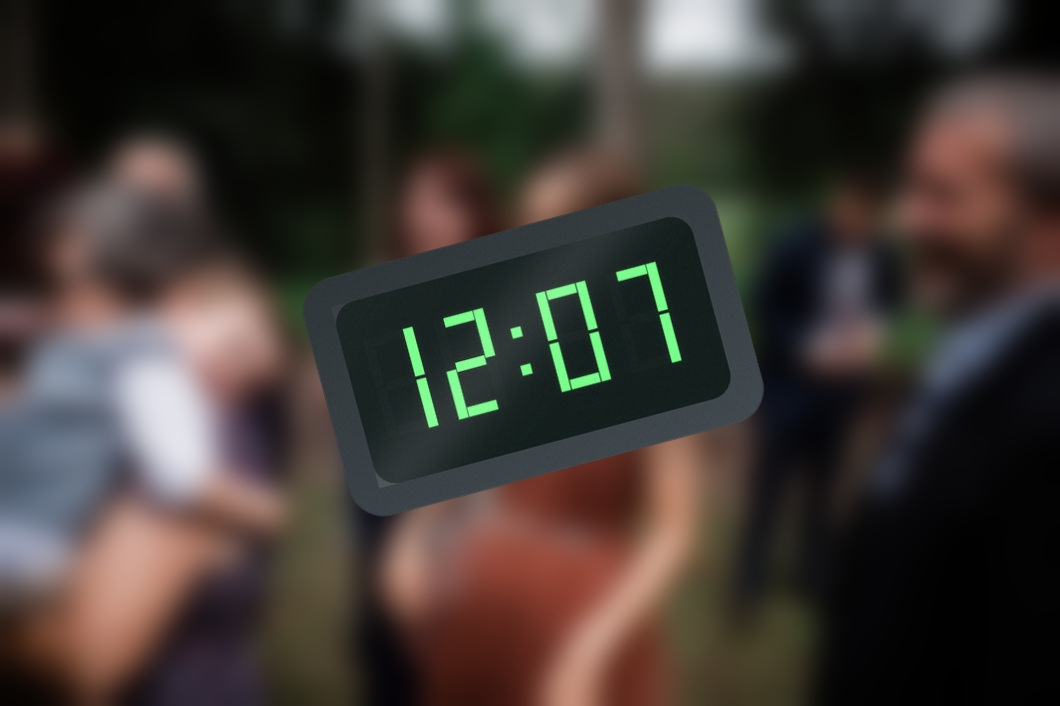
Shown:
12.07
